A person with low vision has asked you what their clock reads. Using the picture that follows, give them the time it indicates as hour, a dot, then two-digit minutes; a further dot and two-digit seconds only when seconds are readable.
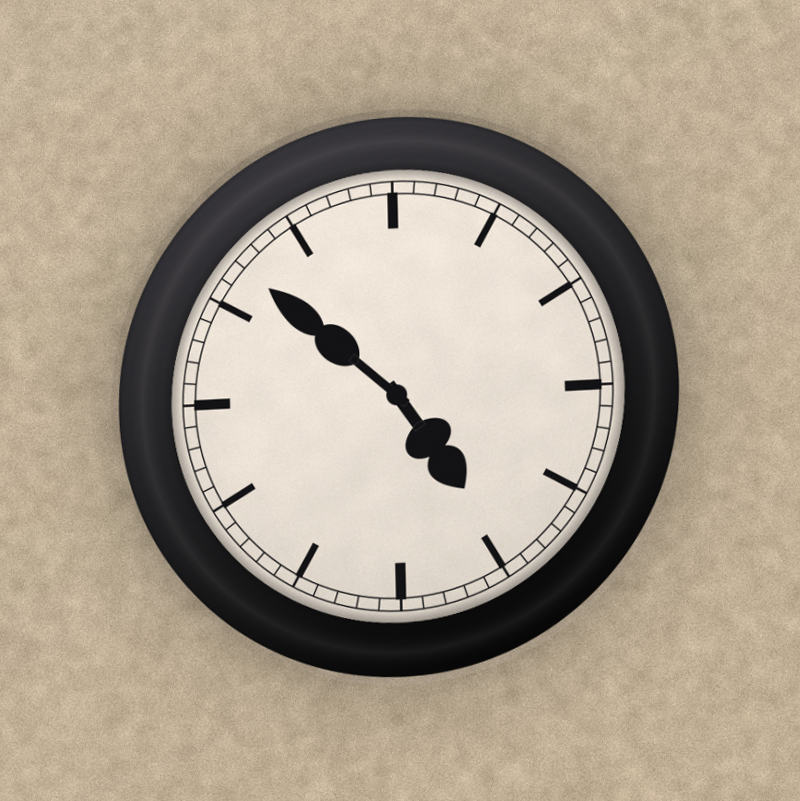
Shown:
4.52
